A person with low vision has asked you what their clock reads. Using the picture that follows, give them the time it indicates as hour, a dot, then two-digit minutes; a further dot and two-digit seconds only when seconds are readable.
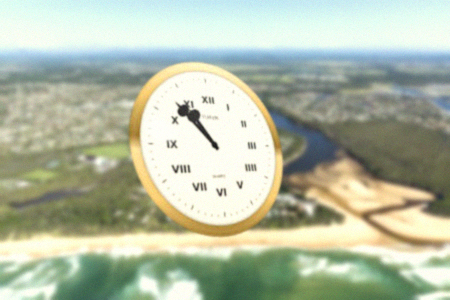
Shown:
10.53
